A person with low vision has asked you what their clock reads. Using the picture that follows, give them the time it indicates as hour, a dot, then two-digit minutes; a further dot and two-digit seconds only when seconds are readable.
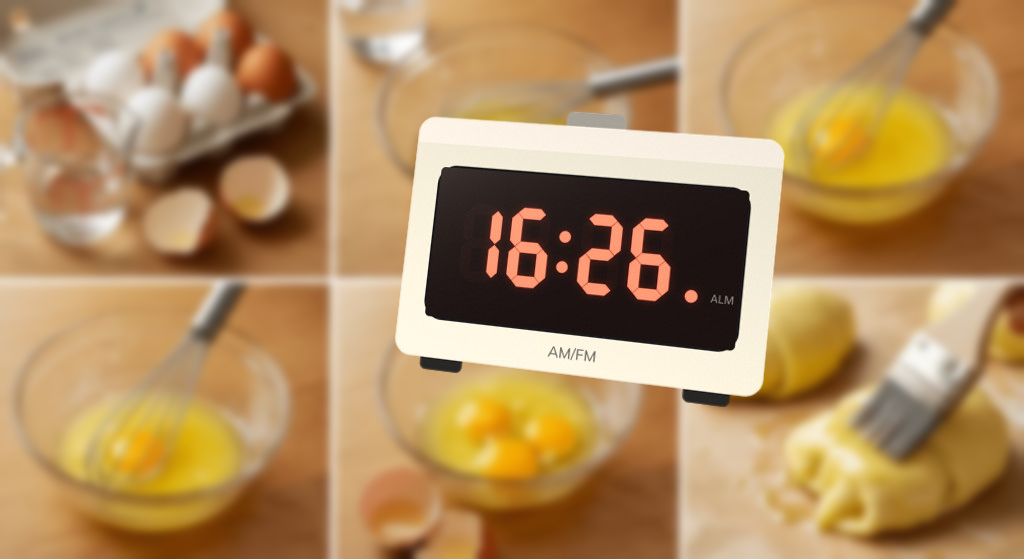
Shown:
16.26
